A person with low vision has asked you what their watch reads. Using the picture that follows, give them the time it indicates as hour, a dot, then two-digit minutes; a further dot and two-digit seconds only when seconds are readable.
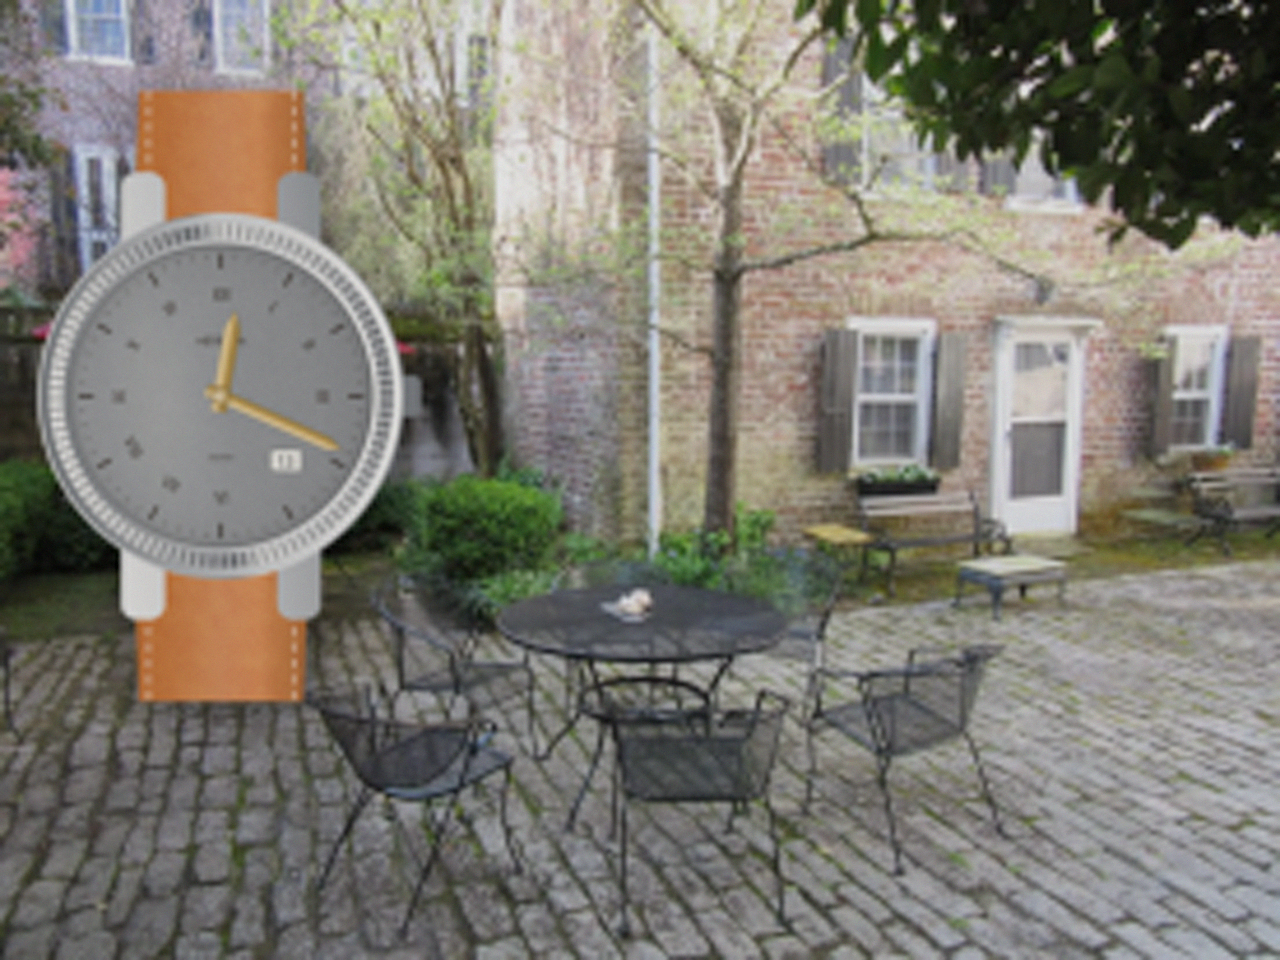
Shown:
12.19
